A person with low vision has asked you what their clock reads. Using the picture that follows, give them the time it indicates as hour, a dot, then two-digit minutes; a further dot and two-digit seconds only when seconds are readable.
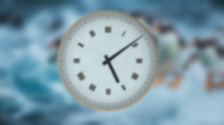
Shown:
5.09
